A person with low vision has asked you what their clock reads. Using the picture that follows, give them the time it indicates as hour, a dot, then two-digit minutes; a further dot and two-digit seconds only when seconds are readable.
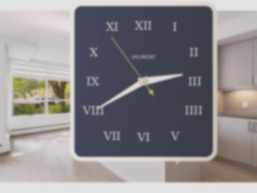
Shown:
2.39.54
